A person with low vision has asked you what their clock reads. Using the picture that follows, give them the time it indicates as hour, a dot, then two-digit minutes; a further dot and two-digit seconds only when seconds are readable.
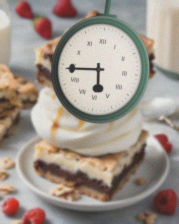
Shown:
5.44
